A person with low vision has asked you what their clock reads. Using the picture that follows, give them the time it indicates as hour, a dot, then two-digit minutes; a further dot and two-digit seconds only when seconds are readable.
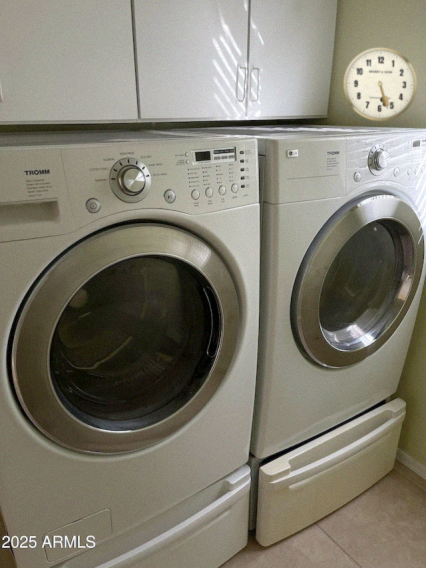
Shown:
5.27
